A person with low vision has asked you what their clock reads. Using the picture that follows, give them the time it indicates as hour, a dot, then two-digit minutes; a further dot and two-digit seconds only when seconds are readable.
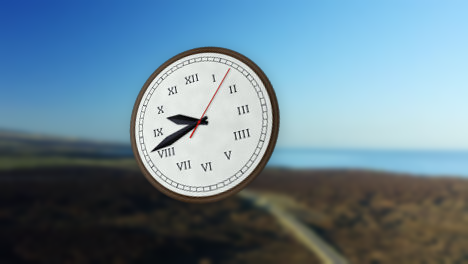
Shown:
9.42.07
